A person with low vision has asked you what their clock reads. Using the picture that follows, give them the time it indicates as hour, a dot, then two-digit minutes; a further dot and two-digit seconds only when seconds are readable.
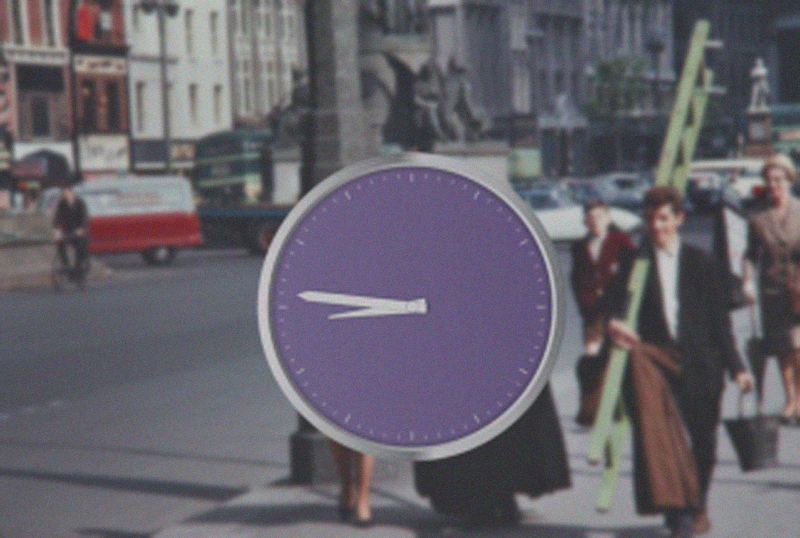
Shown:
8.46
